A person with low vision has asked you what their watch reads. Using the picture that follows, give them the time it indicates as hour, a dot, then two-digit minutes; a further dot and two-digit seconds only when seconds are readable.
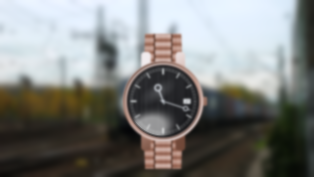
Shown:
11.18
